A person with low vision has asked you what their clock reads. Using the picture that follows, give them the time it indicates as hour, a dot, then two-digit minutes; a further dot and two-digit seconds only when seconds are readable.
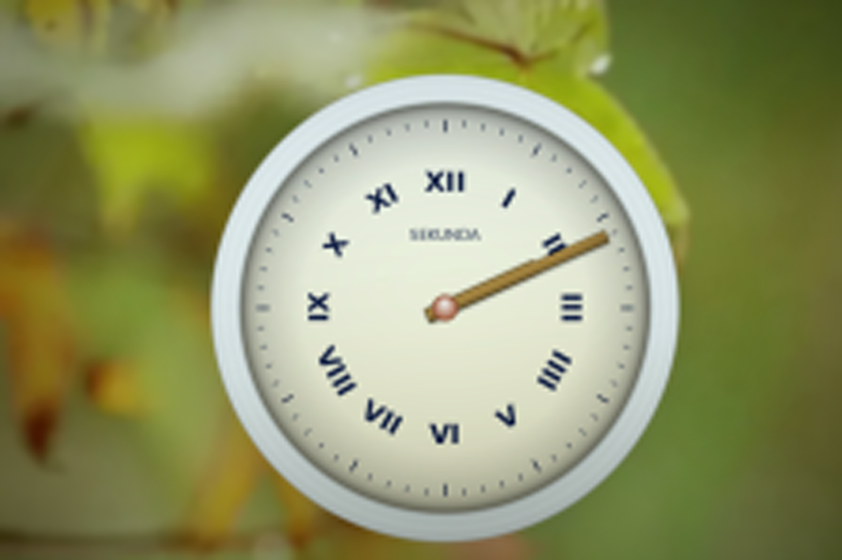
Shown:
2.11
